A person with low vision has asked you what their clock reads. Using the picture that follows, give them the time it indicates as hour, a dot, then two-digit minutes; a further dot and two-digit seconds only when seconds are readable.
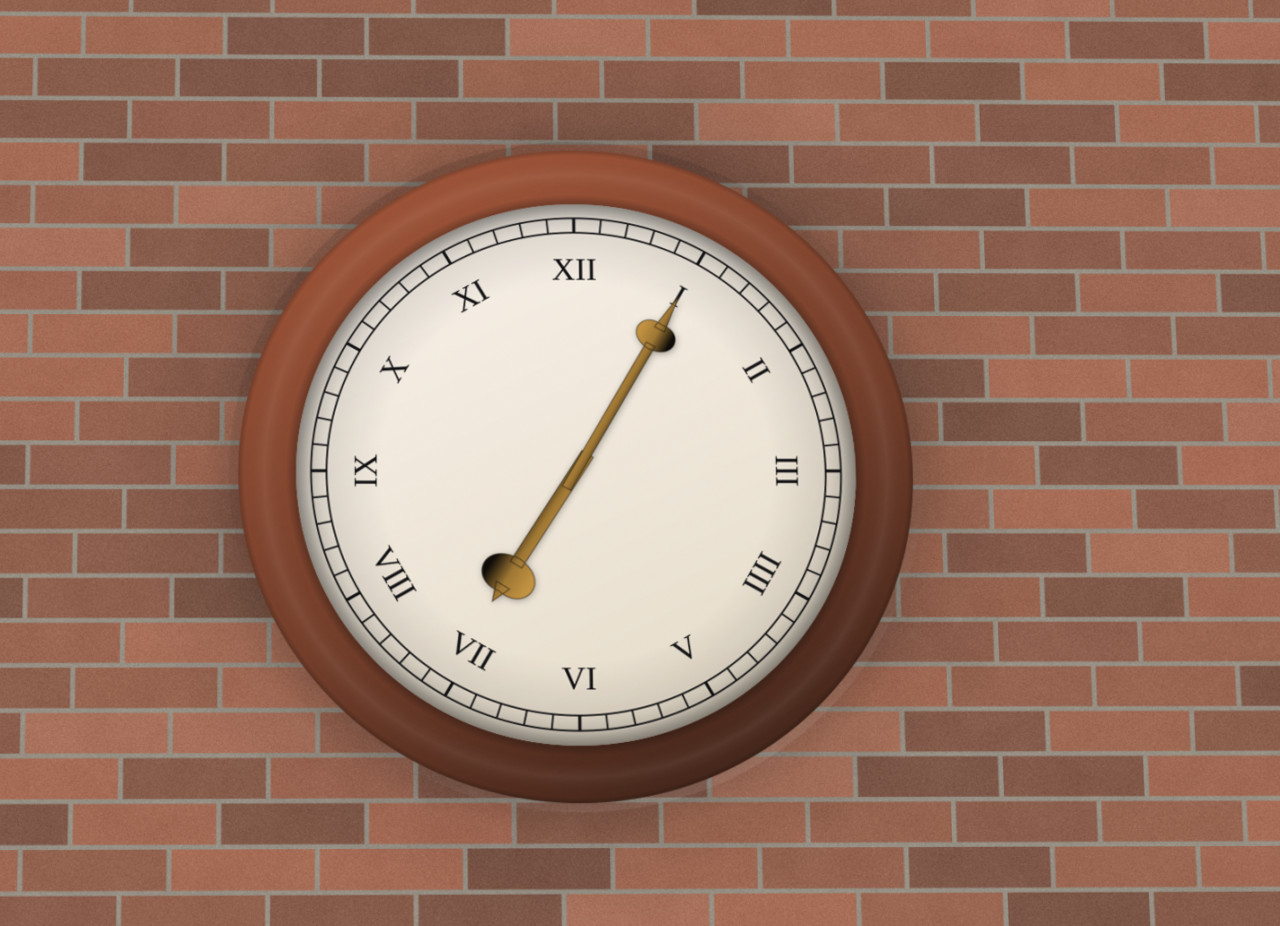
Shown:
7.05
